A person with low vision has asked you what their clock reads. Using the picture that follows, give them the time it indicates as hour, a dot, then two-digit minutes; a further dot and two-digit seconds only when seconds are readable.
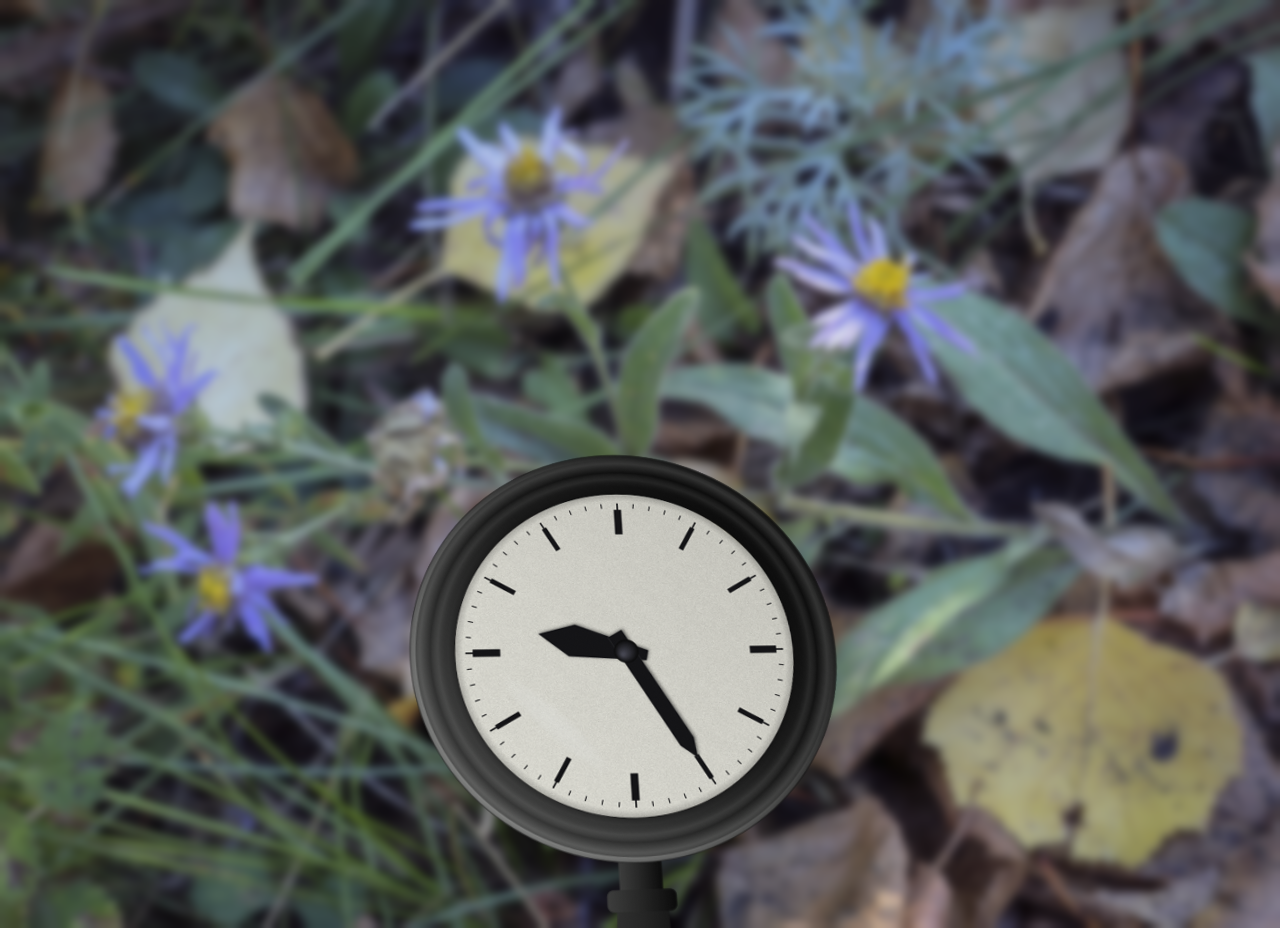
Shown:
9.25
